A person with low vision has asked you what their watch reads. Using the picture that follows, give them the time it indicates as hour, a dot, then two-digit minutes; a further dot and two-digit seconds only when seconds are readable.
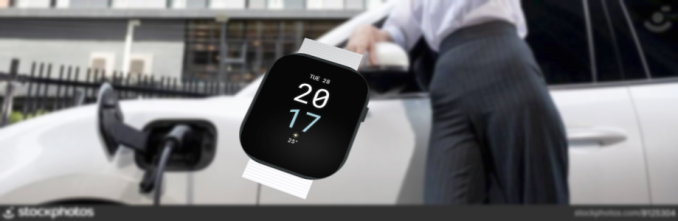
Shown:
20.17
